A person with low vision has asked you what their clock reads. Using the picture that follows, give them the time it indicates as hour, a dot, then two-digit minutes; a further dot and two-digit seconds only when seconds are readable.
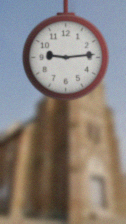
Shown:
9.14
